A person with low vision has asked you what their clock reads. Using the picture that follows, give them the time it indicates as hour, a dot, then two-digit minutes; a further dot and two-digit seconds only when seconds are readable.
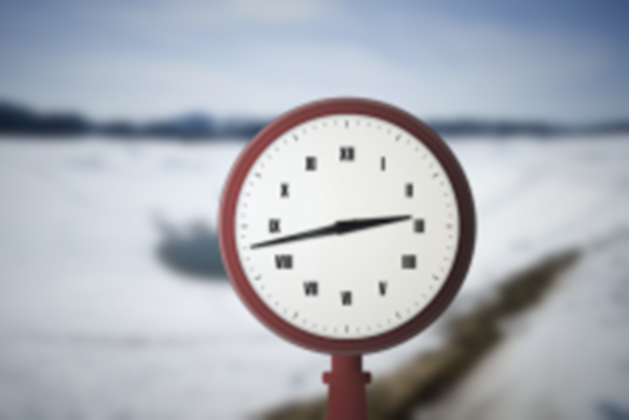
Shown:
2.43
